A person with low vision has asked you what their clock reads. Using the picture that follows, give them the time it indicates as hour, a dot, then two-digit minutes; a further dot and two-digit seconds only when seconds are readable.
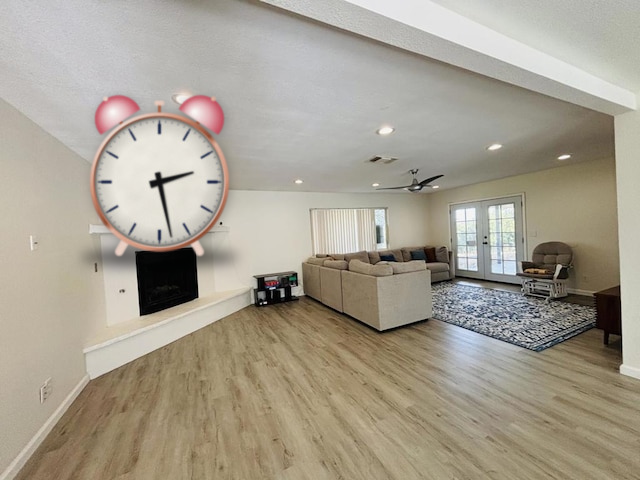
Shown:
2.28
